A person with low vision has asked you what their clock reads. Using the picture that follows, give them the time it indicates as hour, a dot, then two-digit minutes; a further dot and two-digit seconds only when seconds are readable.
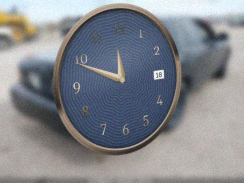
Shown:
11.49
